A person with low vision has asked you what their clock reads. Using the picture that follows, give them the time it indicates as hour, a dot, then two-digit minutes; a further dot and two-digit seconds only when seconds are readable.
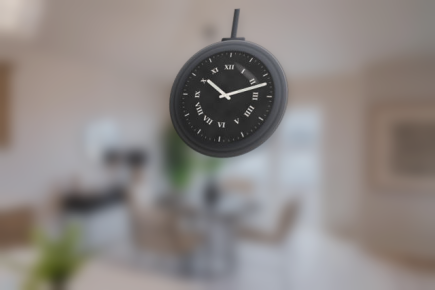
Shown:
10.12
